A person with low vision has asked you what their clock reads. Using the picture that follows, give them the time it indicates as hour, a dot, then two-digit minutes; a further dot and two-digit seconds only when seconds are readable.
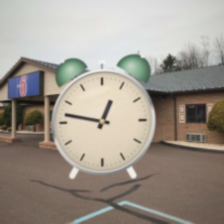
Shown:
12.47
